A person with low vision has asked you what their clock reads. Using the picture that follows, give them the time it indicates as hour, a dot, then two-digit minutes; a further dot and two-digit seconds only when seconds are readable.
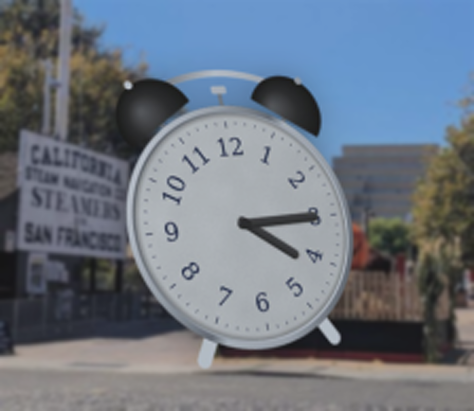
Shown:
4.15
